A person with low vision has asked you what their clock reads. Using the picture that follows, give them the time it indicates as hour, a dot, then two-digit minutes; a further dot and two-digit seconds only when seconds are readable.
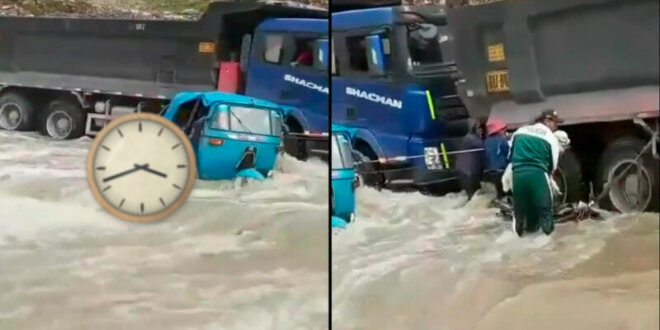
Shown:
3.42
